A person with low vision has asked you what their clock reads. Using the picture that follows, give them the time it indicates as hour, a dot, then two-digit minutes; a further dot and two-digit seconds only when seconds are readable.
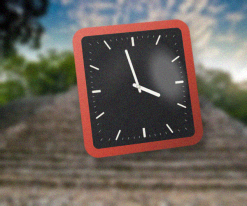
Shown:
3.58
